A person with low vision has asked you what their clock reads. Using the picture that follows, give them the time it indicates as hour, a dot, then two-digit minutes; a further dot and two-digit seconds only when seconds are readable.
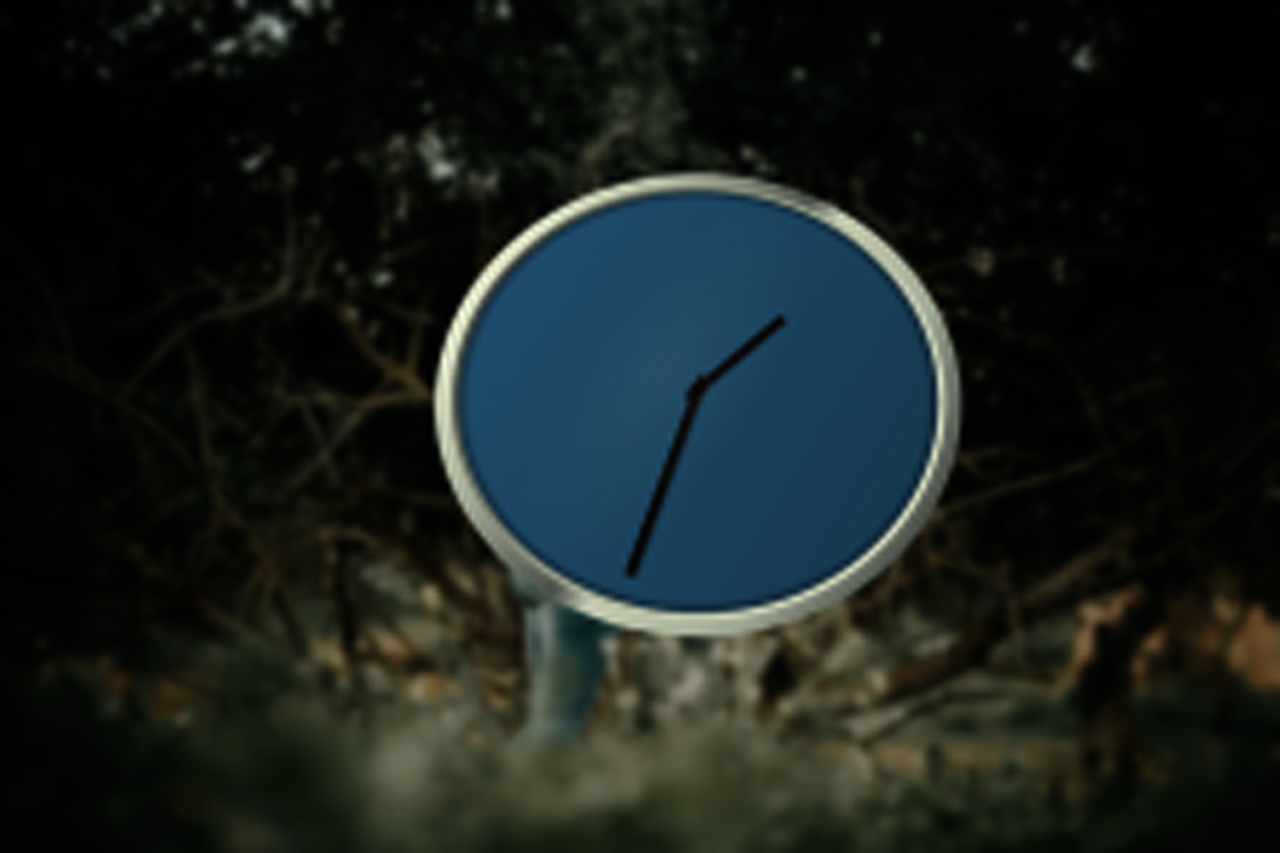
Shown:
1.33
